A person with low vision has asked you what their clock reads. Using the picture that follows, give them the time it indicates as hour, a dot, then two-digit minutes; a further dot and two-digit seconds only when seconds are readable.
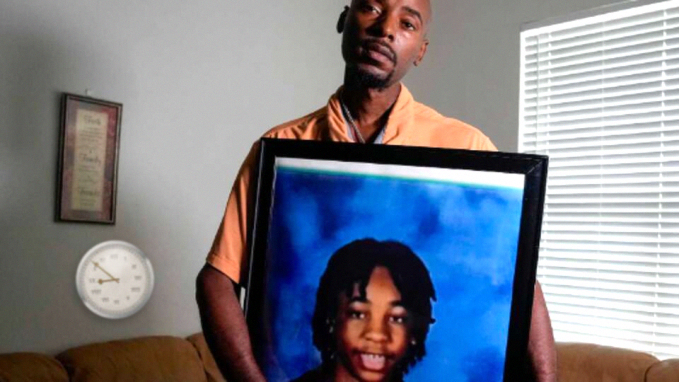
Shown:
8.52
